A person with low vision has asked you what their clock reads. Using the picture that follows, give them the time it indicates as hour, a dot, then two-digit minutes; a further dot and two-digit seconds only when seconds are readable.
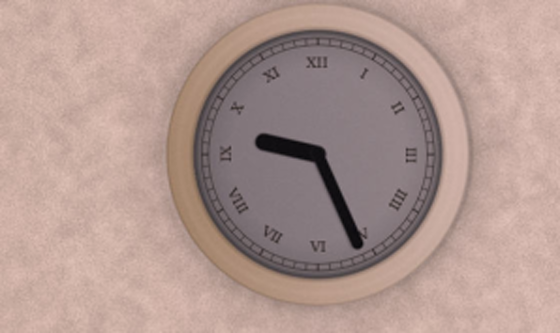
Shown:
9.26
